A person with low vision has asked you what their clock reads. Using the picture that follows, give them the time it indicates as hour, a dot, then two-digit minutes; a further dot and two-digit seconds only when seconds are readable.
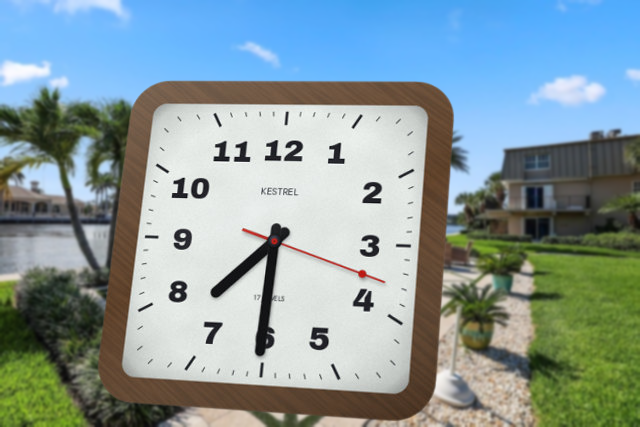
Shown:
7.30.18
